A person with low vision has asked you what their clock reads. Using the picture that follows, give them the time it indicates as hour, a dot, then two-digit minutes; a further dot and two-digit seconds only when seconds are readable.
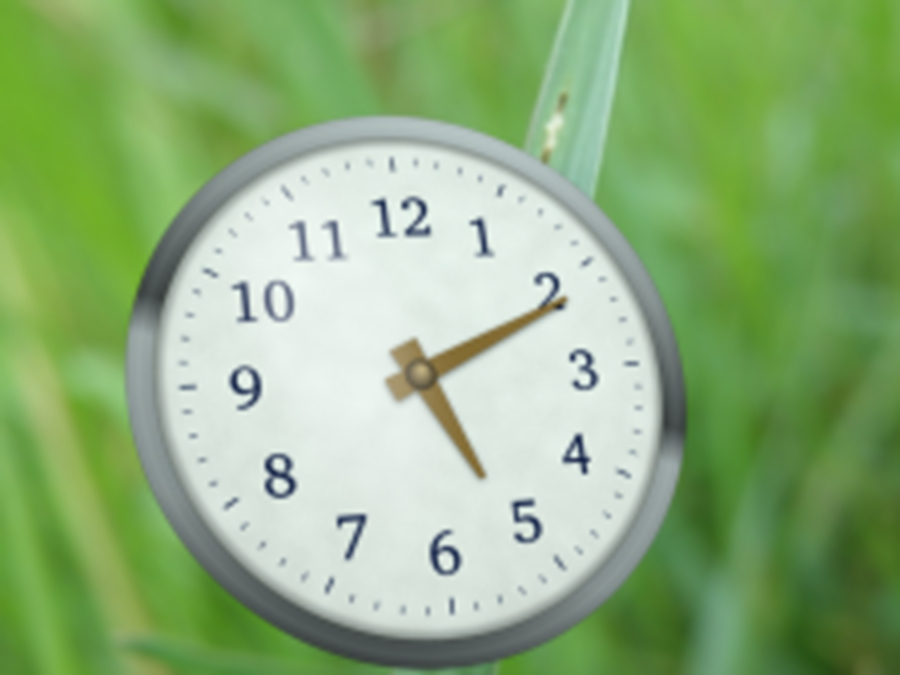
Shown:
5.11
